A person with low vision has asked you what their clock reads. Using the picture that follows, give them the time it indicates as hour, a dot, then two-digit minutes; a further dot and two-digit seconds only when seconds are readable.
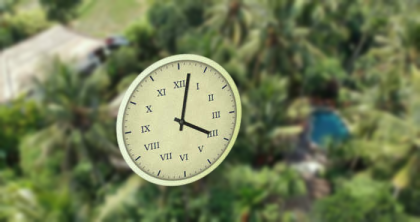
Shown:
4.02
